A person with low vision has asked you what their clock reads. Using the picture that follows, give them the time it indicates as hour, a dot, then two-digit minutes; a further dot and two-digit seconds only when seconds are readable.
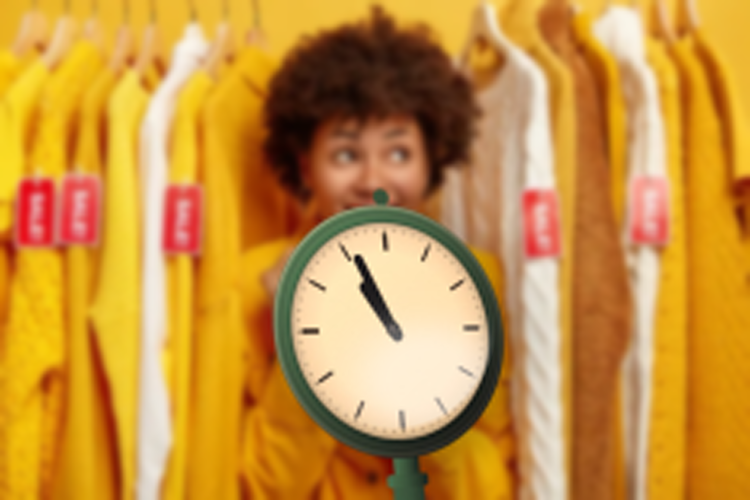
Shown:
10.56
